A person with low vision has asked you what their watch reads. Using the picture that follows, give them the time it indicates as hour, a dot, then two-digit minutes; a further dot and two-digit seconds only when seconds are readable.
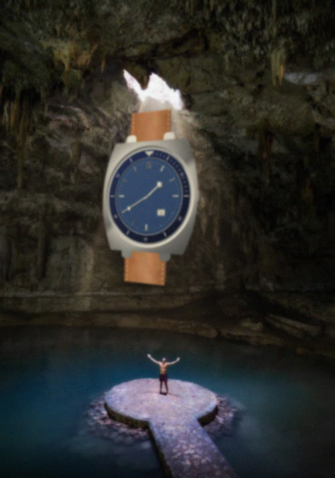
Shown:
1.40
